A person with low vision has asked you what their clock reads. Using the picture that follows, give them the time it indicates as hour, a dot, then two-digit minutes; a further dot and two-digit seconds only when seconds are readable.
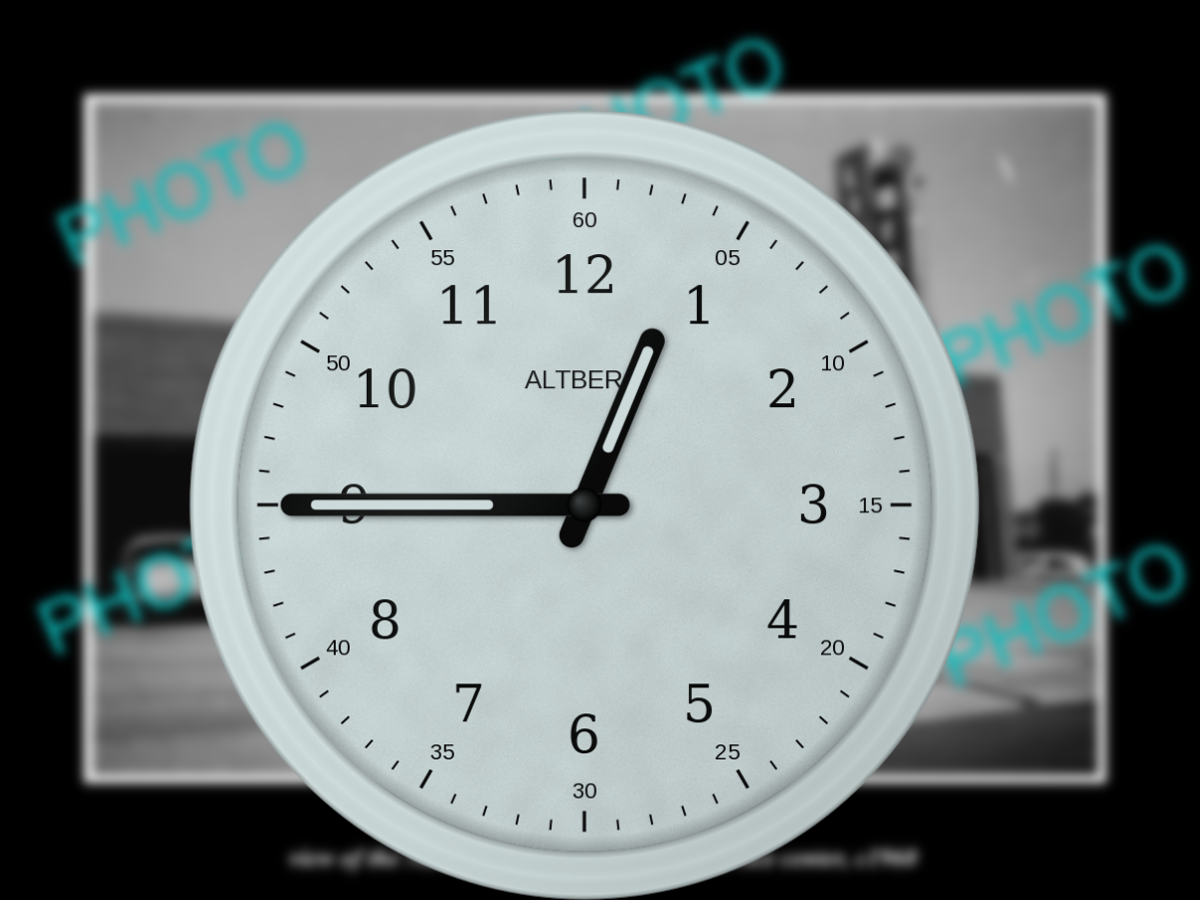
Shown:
12.45
